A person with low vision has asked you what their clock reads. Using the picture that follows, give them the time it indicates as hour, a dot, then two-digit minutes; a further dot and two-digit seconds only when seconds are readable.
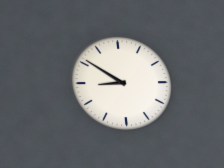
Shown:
8.51
